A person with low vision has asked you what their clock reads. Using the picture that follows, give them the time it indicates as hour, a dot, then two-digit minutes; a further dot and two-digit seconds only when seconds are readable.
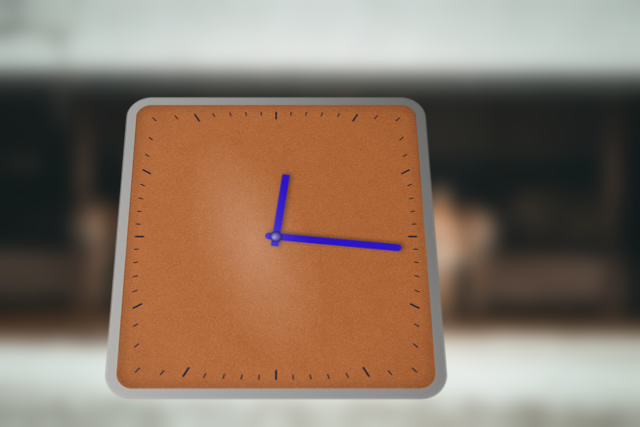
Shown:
12.16
